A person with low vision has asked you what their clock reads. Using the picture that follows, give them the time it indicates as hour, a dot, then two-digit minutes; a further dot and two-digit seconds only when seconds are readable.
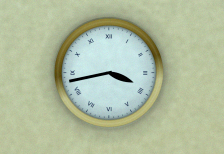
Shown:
3.43
